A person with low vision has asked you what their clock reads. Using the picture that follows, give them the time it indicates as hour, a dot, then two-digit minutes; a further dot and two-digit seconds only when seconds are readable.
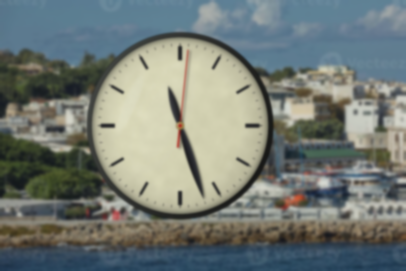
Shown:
11.27.01
